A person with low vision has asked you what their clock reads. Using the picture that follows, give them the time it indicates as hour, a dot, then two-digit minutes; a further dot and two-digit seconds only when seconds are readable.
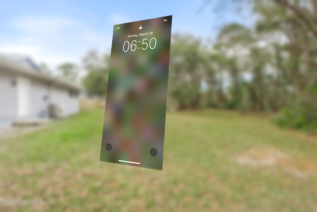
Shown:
6.50
